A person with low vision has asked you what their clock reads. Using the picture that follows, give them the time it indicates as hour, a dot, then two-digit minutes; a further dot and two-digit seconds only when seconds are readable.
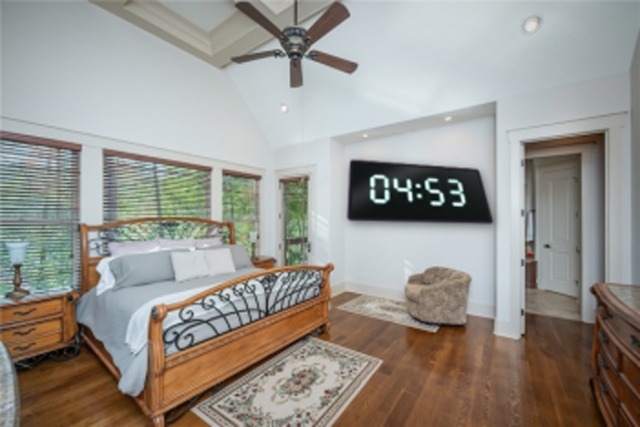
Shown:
4.53
